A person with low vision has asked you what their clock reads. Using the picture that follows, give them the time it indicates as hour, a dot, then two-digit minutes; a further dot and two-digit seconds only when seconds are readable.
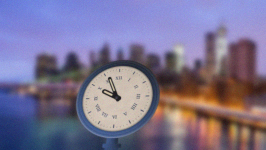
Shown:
9.56
